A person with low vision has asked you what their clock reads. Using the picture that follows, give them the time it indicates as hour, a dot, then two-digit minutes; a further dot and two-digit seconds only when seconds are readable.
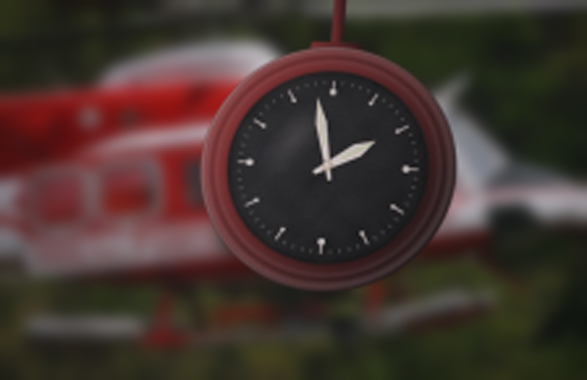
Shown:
1.58
